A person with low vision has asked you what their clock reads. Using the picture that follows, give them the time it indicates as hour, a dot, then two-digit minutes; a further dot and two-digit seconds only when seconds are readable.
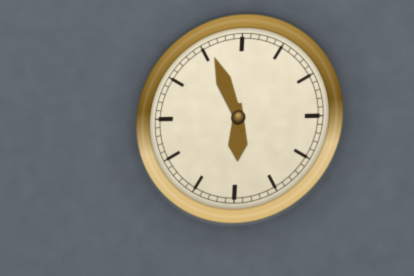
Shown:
5.56
